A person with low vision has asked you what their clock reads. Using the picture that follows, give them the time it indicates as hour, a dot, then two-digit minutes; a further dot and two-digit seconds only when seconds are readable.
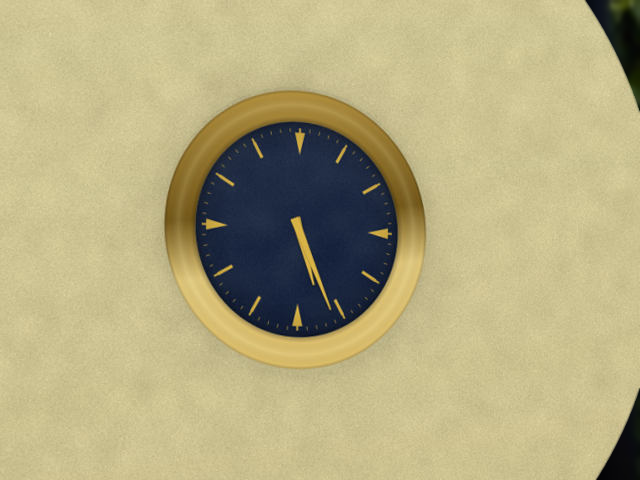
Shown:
5.26
